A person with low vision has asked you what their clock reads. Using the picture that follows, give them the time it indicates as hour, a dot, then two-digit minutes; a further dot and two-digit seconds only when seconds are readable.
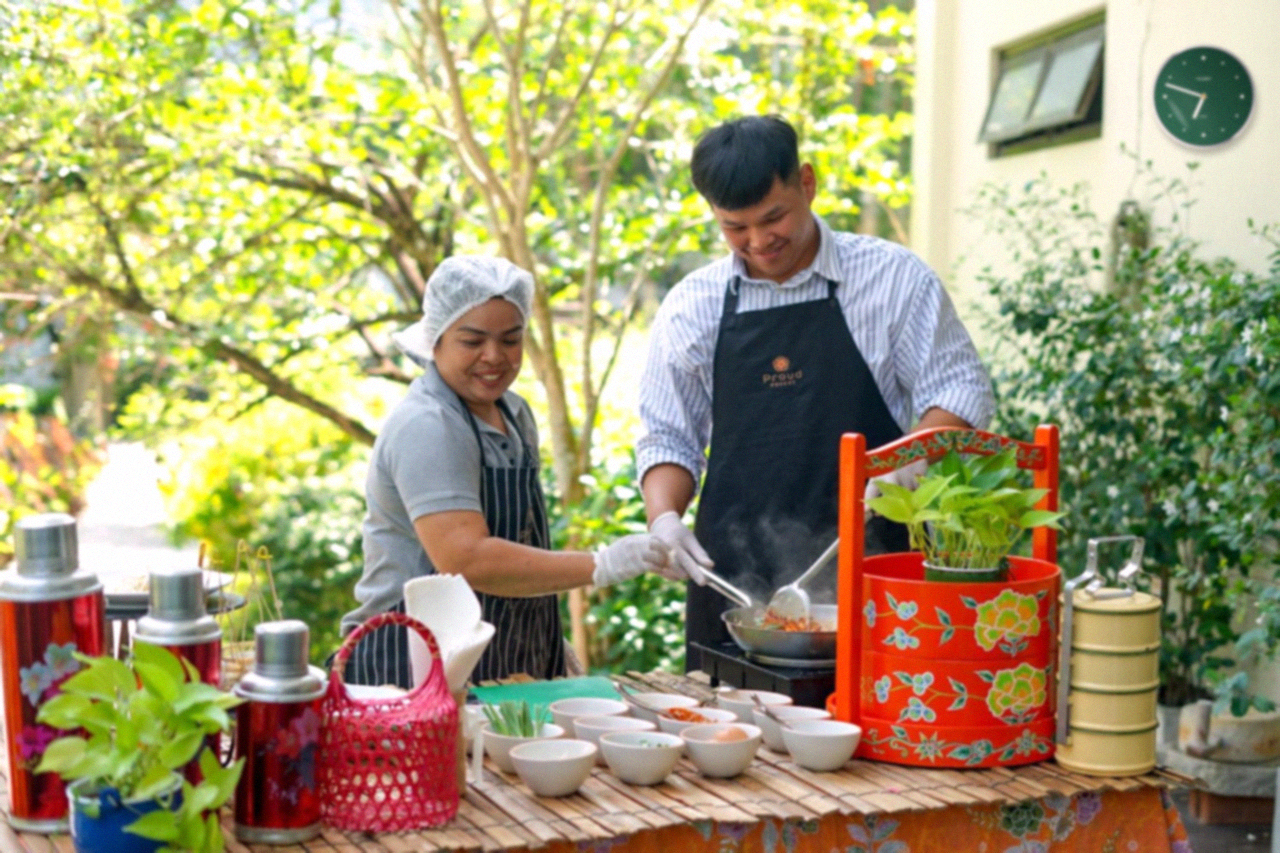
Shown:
6.48
